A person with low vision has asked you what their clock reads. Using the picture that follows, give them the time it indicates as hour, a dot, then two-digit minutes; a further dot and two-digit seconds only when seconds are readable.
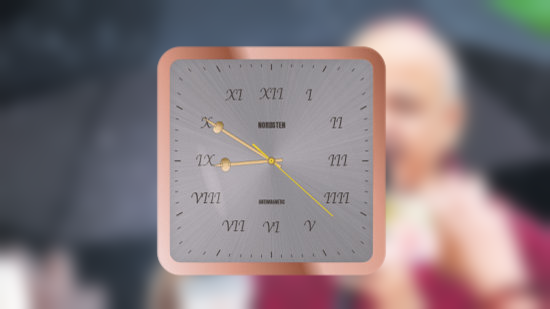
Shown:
8.50.22
